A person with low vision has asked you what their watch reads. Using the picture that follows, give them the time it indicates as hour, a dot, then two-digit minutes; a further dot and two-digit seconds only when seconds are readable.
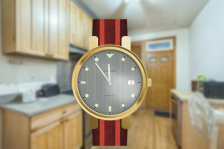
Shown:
11.54
